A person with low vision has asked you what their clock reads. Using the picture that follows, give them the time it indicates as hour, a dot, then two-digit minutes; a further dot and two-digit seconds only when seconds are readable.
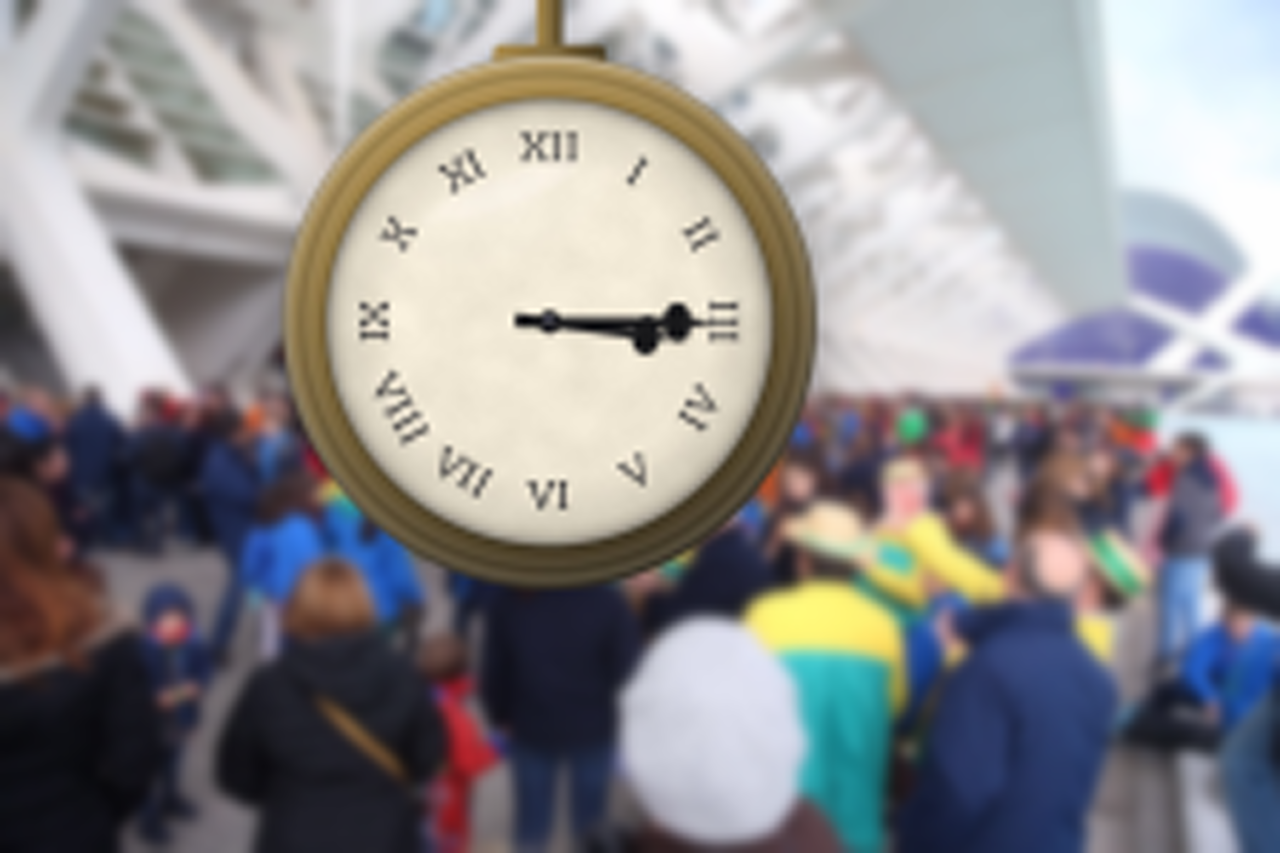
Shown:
3.15
